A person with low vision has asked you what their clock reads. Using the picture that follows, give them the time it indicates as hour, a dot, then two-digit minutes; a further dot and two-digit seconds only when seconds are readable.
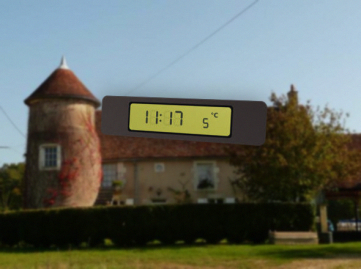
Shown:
11.17
